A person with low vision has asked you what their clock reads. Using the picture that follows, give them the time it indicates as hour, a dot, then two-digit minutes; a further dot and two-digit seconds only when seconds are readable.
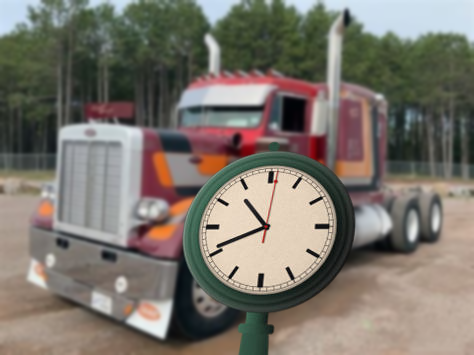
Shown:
10.41.01
